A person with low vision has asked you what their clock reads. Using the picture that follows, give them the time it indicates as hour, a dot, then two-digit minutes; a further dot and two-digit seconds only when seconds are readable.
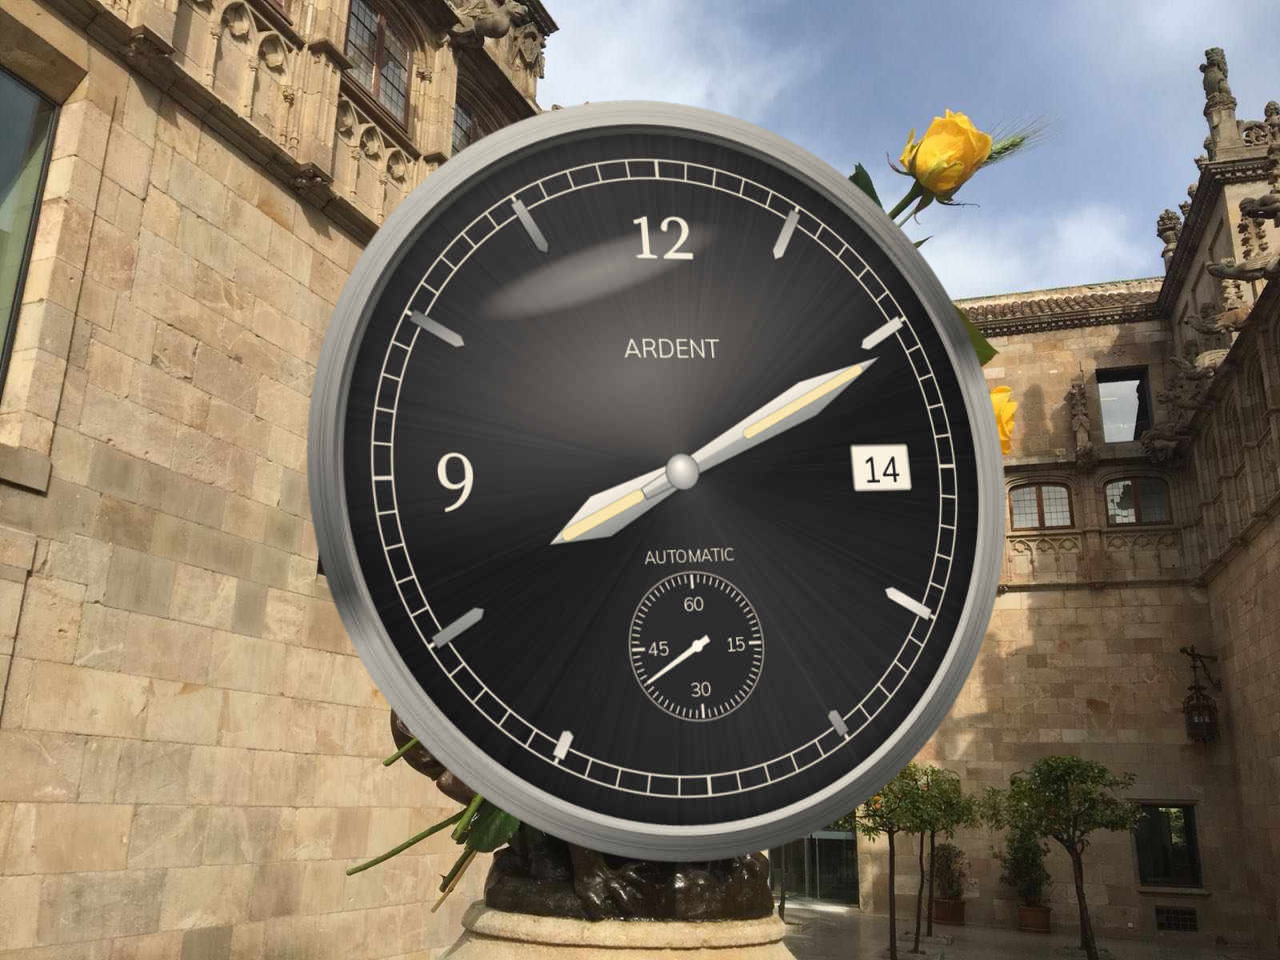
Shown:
8.10.40
